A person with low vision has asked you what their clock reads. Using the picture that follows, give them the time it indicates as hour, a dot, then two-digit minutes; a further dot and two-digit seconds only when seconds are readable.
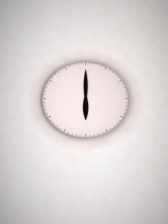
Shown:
6.00
